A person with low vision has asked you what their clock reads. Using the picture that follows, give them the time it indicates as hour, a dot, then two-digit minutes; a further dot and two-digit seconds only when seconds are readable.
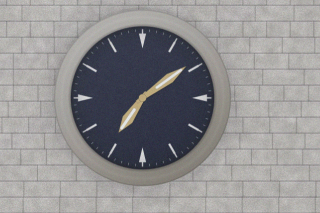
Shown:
7.09
